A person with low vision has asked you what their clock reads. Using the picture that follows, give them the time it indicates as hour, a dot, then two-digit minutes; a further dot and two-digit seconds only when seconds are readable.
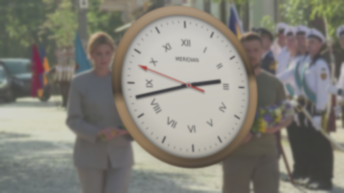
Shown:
2.42.48
